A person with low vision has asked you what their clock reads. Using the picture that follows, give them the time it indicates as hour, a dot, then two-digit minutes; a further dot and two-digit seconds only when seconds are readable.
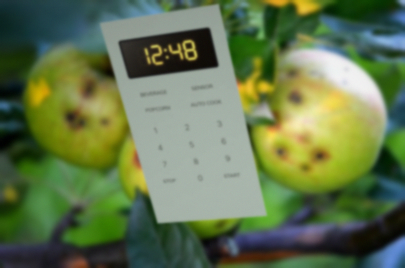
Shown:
12.48
